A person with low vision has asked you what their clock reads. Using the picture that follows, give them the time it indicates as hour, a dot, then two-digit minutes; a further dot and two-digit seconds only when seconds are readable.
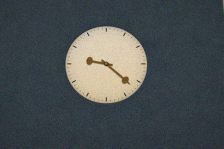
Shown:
9.22
